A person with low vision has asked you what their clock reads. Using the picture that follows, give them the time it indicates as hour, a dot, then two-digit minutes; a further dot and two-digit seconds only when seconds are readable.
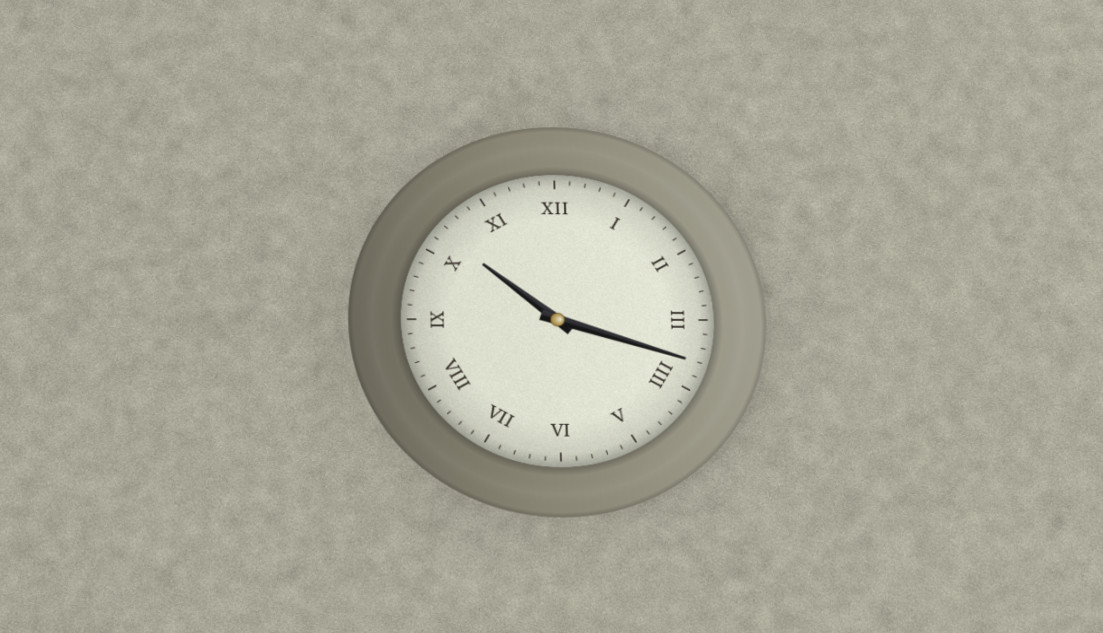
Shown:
10.18
